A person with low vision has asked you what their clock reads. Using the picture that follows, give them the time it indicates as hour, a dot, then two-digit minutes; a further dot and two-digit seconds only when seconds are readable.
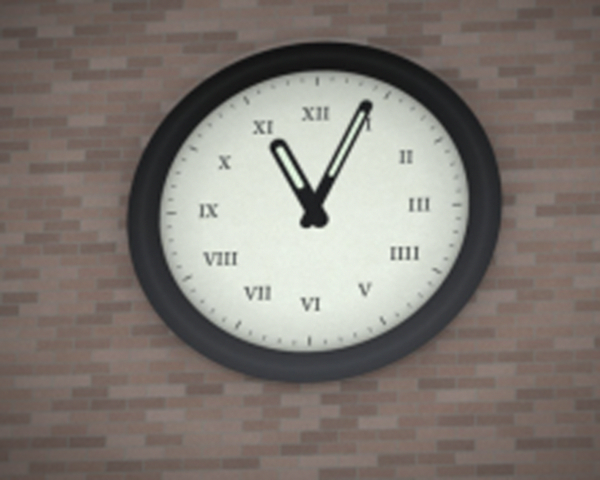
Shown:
11.04
